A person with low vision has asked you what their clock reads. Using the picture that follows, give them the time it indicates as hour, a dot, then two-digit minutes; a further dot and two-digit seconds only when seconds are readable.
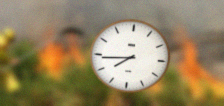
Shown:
7.44
